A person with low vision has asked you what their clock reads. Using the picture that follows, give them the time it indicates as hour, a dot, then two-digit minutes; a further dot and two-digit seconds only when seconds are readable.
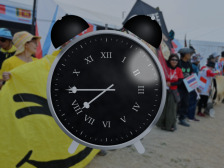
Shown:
7.45
